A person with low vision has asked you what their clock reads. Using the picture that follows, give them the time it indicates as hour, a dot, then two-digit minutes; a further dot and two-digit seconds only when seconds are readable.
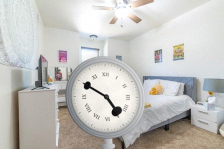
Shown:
4.50
